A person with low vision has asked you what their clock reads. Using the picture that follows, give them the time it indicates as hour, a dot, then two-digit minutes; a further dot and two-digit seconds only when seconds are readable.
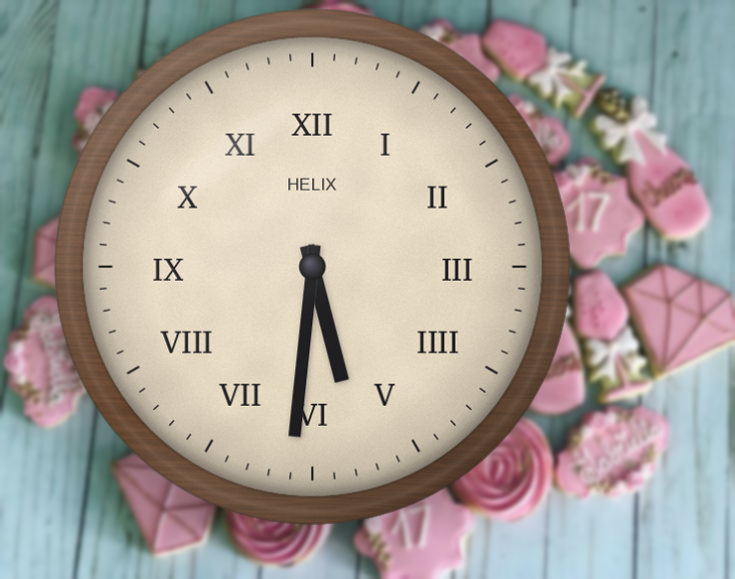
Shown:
5.31
